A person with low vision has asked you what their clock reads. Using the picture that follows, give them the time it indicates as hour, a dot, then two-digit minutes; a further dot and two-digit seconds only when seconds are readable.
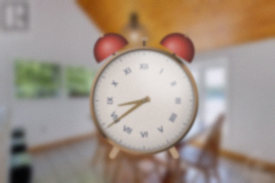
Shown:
8.39
